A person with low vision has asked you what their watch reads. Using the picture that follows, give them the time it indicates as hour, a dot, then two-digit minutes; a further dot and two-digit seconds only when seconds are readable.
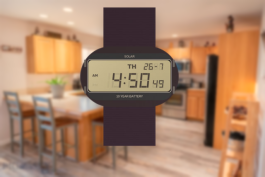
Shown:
4.50.49
